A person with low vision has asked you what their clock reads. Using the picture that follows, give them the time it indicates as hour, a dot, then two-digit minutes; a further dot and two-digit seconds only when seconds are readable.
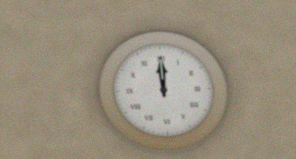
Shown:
12.00
